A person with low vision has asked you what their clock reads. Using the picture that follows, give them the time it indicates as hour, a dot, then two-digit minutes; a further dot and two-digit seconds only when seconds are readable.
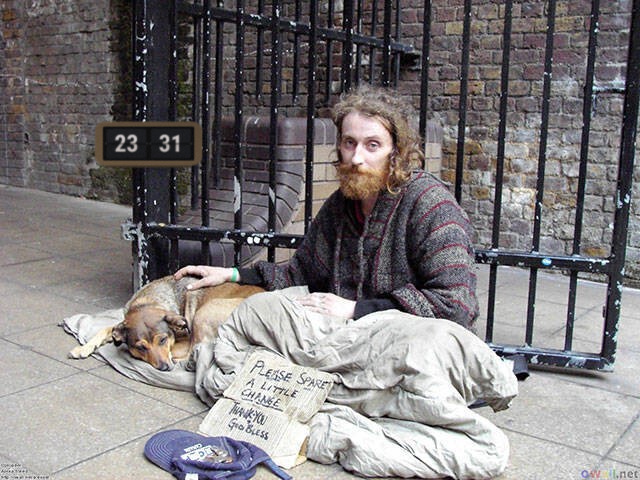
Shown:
23.31
